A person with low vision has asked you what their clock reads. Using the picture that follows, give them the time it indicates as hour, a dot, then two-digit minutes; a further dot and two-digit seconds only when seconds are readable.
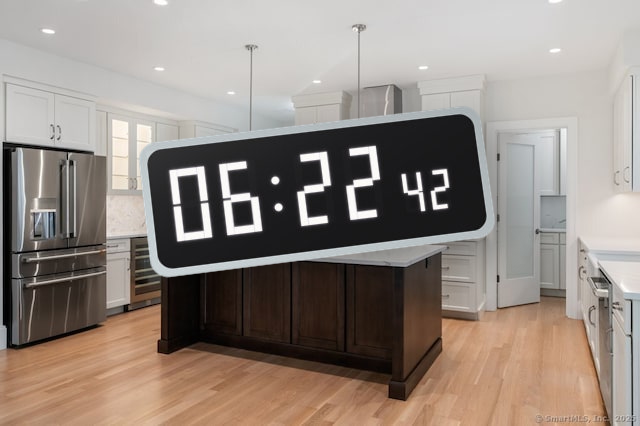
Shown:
6.22.42
